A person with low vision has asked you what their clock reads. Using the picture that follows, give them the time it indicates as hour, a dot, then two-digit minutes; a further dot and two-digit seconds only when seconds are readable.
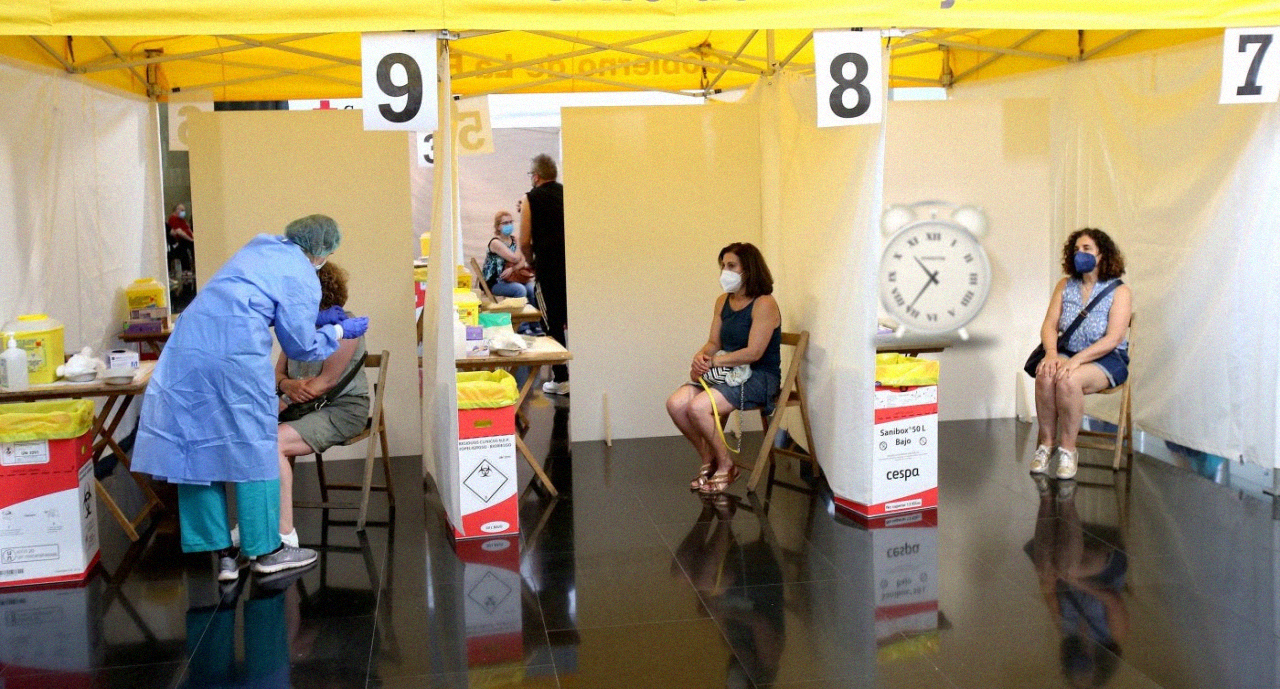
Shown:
10.36
